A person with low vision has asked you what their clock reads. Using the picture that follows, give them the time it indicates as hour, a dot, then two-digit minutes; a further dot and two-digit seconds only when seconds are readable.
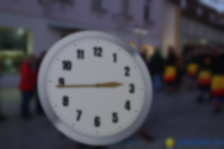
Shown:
2.44
